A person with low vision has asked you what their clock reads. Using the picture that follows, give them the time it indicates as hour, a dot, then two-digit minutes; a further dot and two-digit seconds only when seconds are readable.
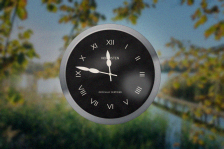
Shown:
11.47
